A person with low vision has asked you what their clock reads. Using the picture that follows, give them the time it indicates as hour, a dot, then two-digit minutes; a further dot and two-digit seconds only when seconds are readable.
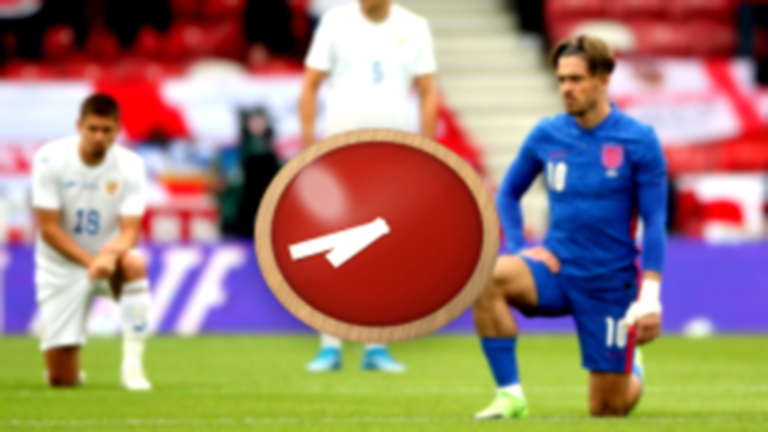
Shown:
7.42
